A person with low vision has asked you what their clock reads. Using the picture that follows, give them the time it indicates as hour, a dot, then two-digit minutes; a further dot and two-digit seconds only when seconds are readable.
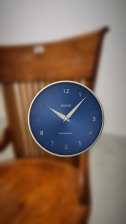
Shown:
10.07
